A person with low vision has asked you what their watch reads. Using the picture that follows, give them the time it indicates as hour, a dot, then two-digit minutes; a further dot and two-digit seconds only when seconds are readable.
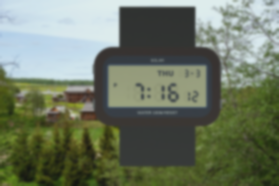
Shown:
7.16
